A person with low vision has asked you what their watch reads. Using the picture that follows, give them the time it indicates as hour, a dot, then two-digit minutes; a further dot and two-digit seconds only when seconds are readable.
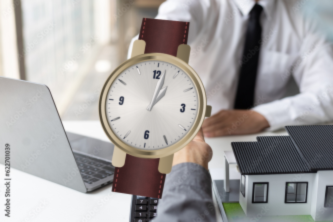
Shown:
1.02
